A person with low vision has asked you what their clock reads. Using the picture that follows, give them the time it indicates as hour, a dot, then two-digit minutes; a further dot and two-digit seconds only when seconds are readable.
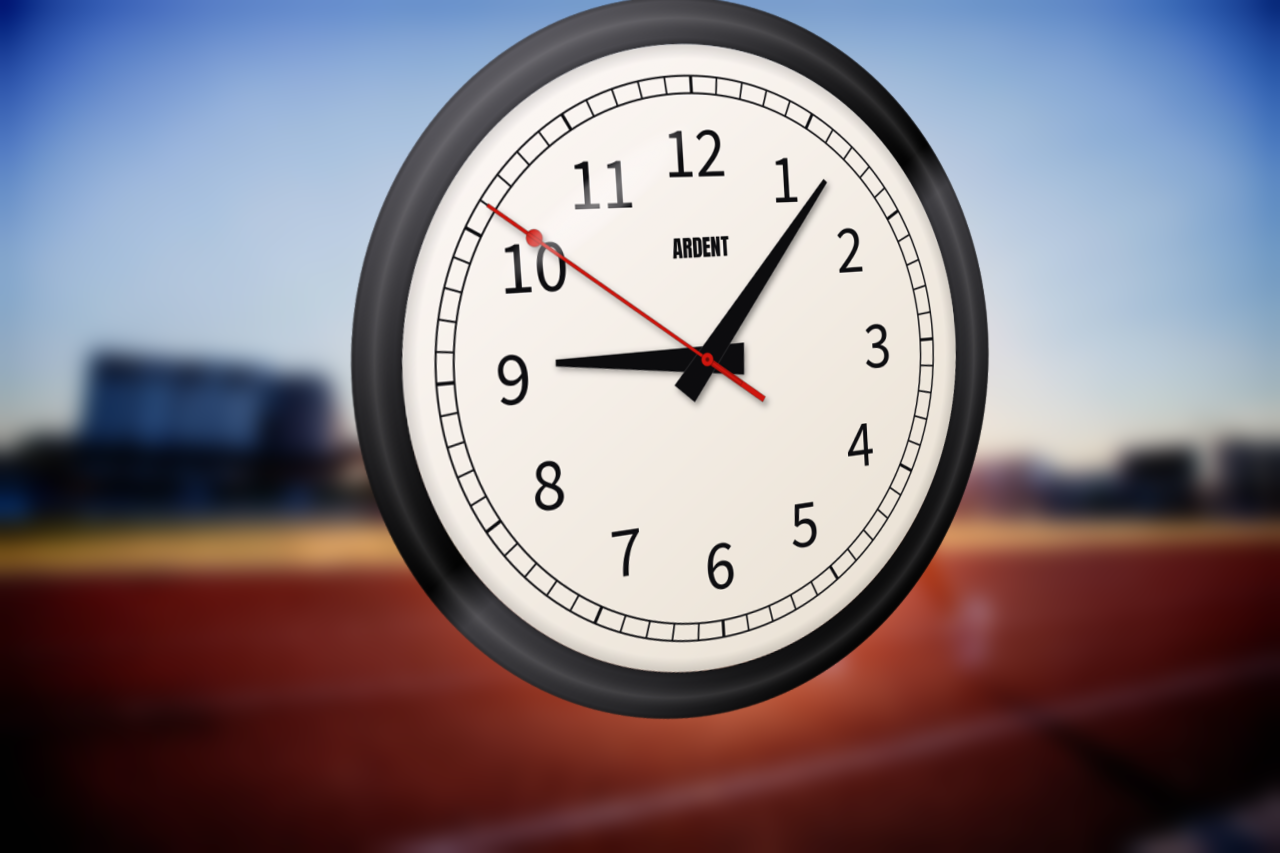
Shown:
9.06.51
